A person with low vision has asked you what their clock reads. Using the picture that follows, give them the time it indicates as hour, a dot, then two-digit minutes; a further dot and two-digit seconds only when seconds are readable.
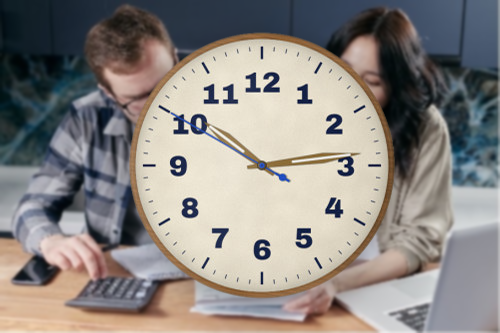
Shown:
10.13.50
